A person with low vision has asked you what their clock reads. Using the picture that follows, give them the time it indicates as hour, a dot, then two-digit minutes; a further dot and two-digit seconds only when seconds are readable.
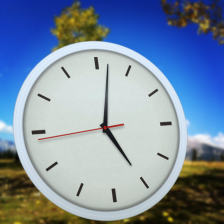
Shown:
5.01.44
